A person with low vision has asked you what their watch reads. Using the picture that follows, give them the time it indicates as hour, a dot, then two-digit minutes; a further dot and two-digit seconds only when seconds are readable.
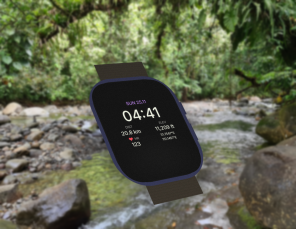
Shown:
4.41
